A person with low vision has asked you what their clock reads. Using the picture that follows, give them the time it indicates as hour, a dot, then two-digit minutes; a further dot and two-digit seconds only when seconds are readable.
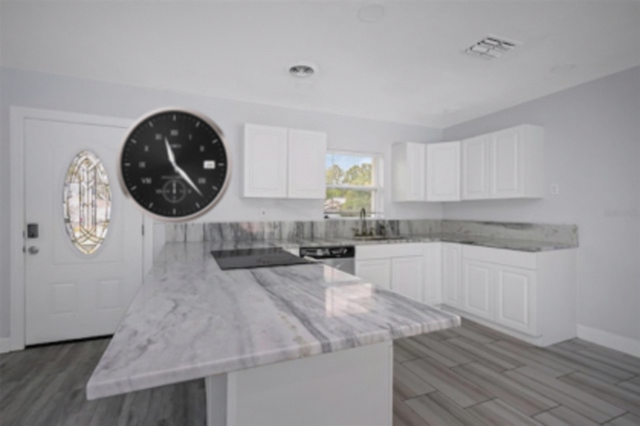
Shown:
11.23
